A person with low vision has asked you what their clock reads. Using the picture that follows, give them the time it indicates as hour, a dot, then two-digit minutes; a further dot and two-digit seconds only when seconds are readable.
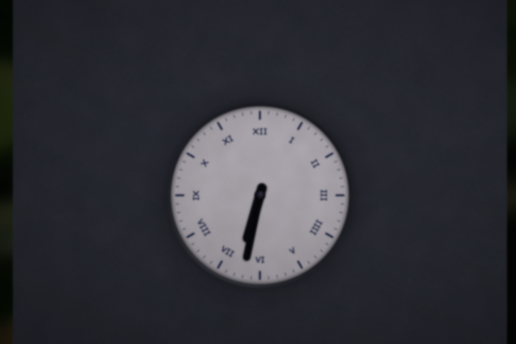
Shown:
6.32
